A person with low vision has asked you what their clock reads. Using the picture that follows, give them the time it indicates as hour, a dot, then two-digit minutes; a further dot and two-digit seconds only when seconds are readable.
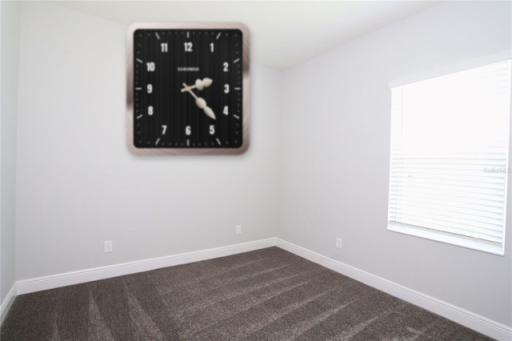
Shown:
2.23
